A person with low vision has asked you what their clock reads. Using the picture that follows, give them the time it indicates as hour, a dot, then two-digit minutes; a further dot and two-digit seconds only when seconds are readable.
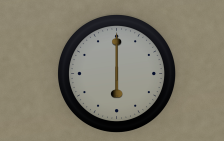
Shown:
6.00
